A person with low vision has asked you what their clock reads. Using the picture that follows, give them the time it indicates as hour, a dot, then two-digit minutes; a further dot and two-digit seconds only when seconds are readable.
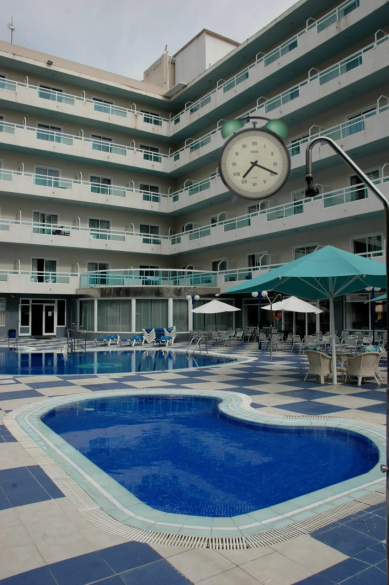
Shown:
7.19
